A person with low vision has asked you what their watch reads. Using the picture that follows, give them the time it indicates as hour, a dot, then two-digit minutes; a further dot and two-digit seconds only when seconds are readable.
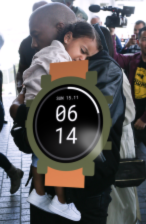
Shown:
6.14
